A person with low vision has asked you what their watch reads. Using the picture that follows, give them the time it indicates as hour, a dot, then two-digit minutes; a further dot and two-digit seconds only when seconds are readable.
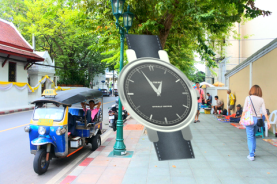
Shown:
12.56
